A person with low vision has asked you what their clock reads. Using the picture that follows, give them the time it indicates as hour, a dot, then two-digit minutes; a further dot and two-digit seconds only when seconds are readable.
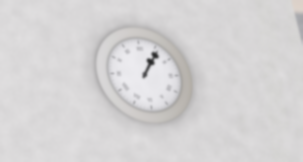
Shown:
1.06
